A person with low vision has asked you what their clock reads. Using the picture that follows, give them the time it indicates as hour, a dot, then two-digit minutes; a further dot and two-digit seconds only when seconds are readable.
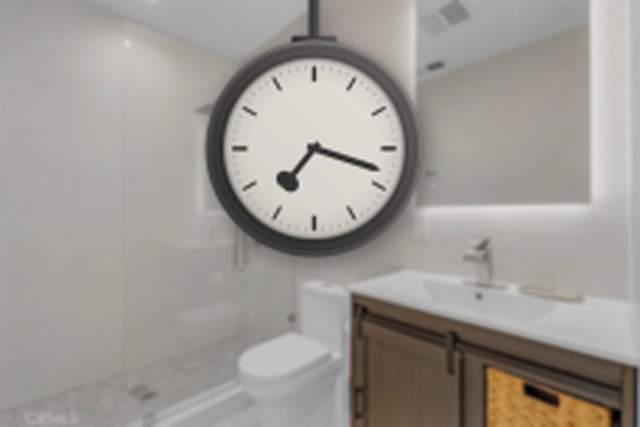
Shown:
7.18
